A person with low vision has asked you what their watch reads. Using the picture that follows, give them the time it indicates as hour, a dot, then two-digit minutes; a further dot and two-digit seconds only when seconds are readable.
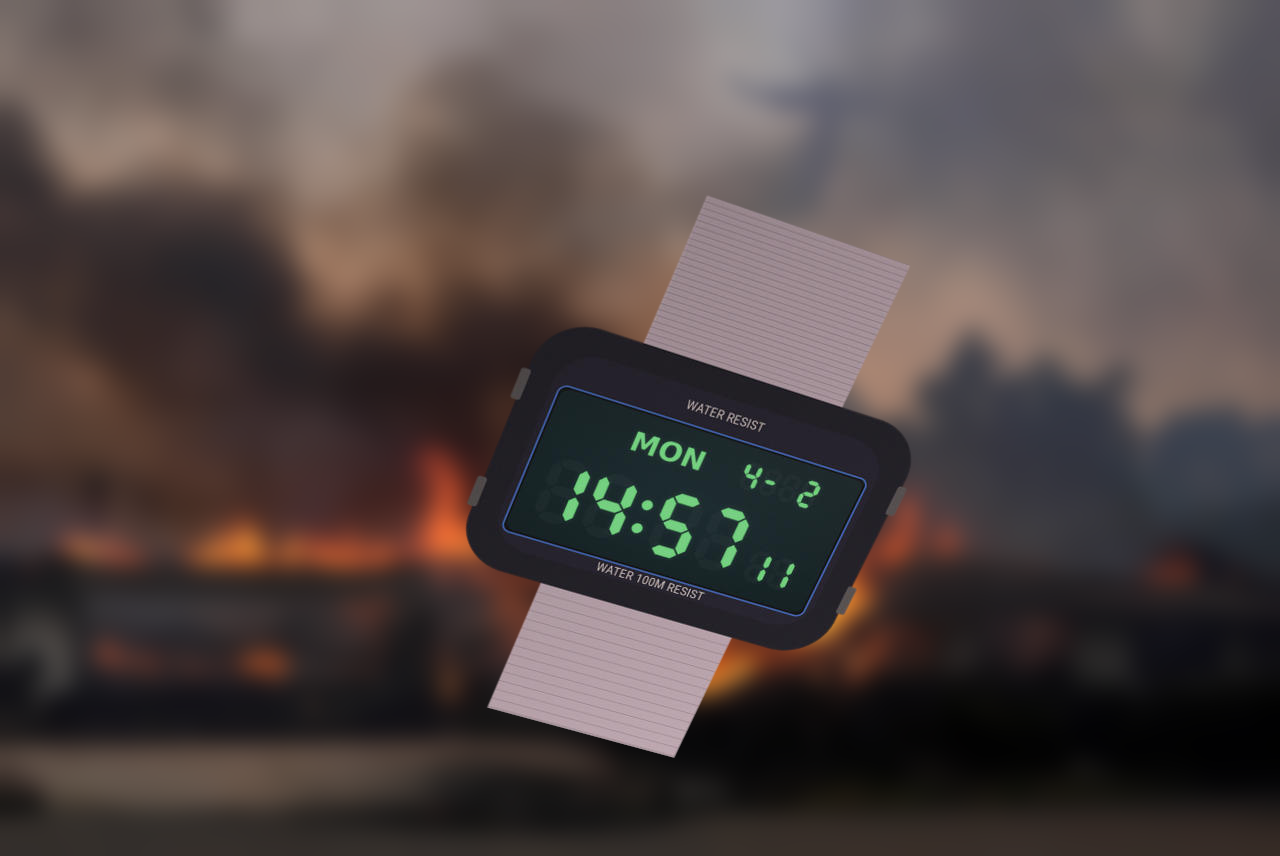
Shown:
14.57.11
